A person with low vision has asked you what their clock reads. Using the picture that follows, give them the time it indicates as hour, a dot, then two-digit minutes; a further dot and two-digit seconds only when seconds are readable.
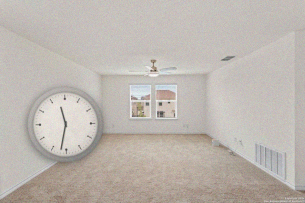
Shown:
11.32
